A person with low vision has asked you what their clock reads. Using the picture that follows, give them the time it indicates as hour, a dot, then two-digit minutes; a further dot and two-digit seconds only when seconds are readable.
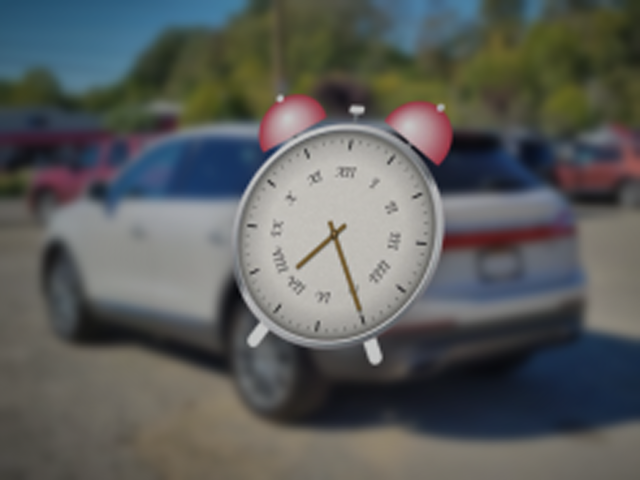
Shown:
7.25
